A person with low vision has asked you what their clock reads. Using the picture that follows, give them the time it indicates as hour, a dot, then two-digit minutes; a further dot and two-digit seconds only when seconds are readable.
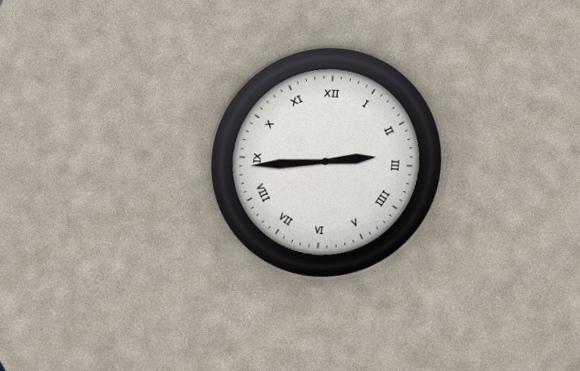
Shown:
2.44
